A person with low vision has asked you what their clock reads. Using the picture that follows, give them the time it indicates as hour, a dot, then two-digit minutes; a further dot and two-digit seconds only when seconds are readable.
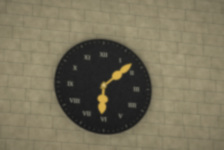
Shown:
6.08
